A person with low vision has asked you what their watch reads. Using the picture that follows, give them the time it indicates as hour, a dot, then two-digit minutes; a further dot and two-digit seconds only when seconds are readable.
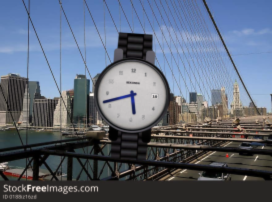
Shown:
5.42
